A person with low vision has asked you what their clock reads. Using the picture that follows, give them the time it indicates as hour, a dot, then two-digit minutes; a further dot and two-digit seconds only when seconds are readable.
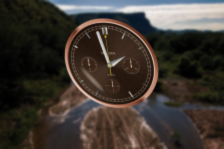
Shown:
1.58
